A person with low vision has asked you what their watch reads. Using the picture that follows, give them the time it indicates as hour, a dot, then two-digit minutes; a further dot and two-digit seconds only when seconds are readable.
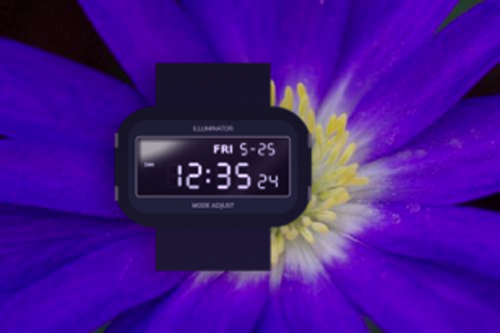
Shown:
12.35.24
